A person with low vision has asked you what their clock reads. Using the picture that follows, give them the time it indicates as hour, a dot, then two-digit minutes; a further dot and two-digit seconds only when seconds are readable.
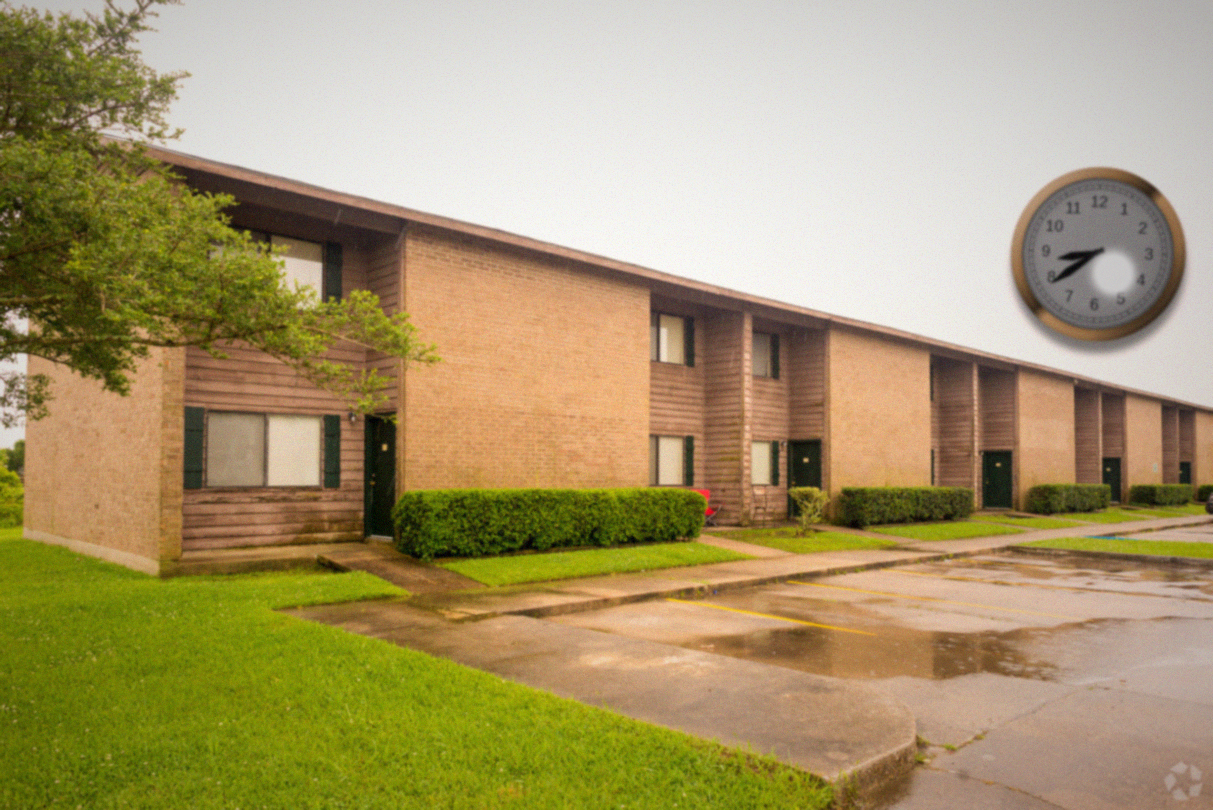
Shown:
8.39
